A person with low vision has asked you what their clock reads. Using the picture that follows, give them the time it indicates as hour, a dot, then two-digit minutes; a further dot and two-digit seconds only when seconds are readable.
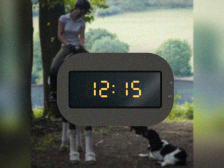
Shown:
12.15
